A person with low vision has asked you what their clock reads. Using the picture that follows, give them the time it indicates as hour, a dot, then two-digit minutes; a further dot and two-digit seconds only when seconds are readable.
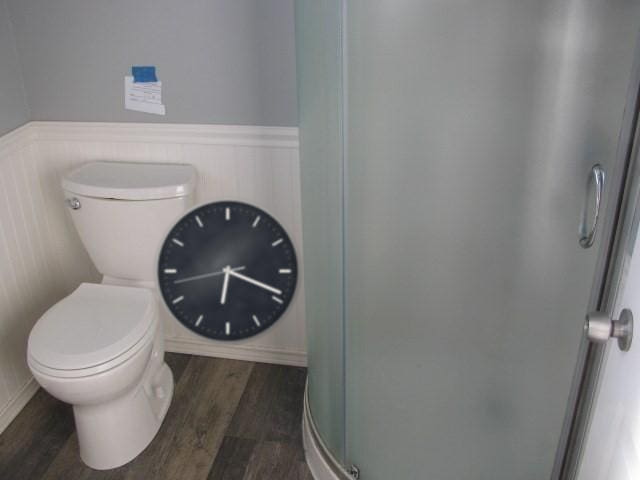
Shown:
6.18.43
